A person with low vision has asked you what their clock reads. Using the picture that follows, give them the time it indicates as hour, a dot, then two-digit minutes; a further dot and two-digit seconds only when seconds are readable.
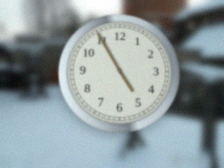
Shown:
4.55
